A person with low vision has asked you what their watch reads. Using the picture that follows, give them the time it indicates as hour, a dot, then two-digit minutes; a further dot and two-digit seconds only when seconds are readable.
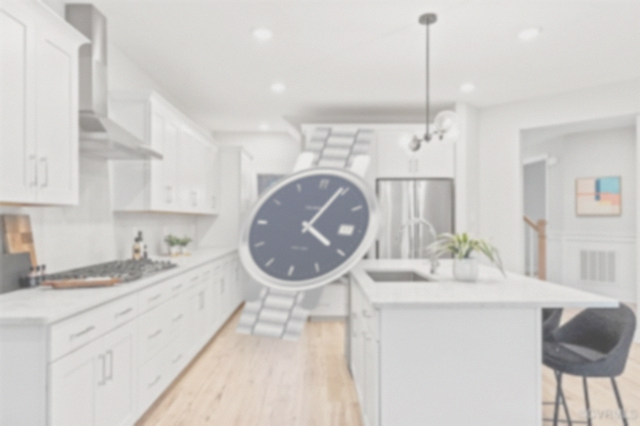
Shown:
4.04
